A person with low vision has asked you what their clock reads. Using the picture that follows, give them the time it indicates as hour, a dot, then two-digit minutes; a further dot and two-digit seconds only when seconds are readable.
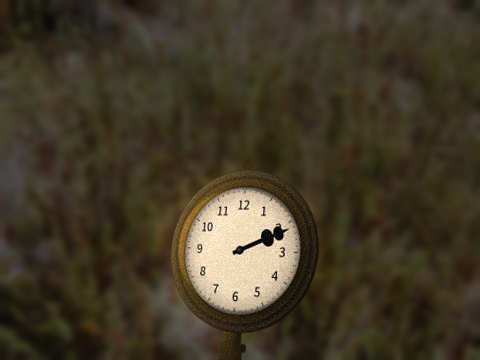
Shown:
2.11
